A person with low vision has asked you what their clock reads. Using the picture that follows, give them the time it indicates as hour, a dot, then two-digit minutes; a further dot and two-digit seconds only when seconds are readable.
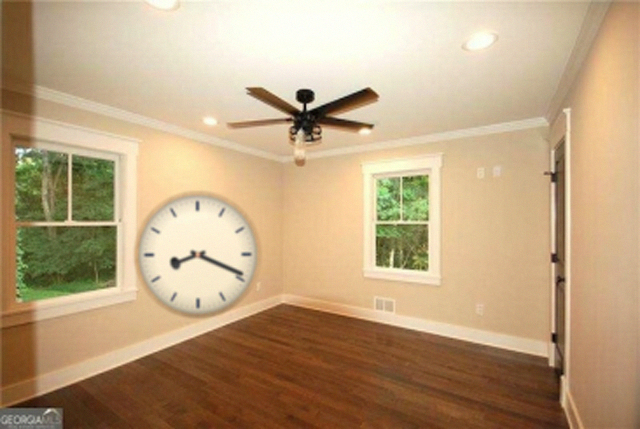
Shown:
8.19
